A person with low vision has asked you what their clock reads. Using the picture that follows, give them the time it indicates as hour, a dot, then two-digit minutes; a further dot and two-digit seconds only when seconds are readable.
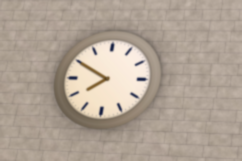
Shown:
7.50
